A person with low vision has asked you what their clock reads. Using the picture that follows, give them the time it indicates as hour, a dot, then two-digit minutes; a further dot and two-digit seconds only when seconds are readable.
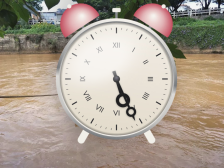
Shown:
5.26
